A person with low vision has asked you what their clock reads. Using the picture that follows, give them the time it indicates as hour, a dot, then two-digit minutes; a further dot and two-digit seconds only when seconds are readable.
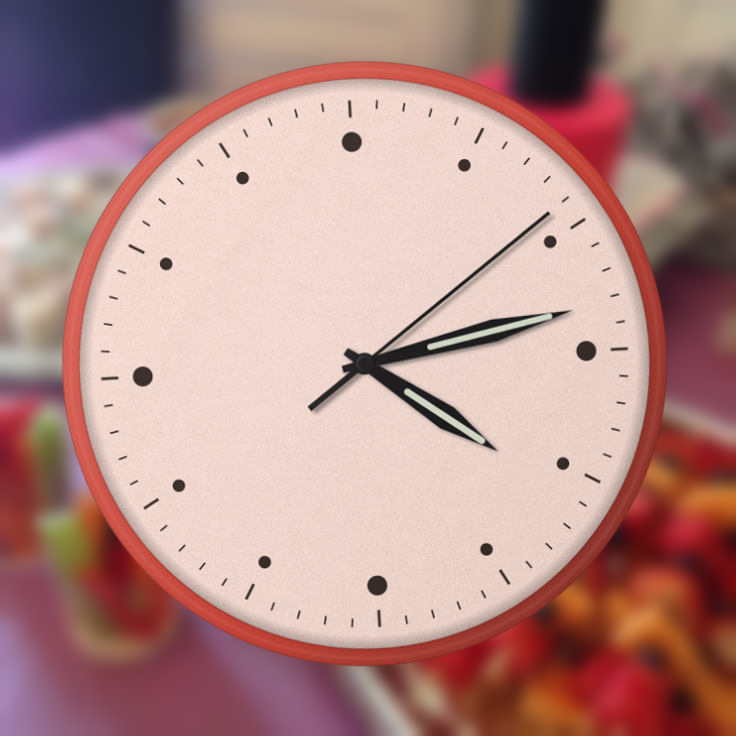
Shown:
4.13.09
